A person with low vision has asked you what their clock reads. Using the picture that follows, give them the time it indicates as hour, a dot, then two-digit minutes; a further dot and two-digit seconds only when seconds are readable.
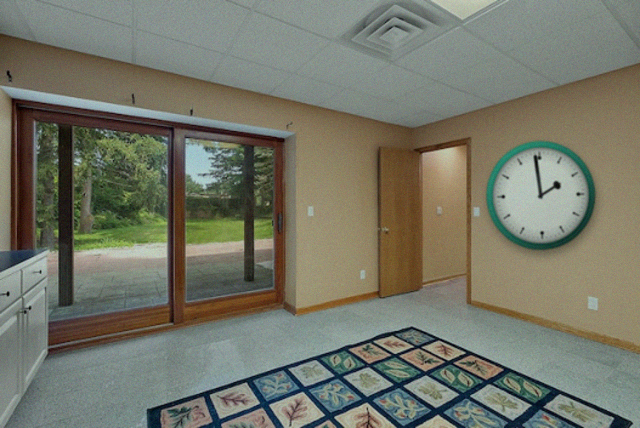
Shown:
1.59
